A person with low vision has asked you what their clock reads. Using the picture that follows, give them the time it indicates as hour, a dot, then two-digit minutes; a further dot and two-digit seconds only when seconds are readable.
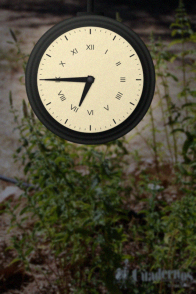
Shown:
6.45
